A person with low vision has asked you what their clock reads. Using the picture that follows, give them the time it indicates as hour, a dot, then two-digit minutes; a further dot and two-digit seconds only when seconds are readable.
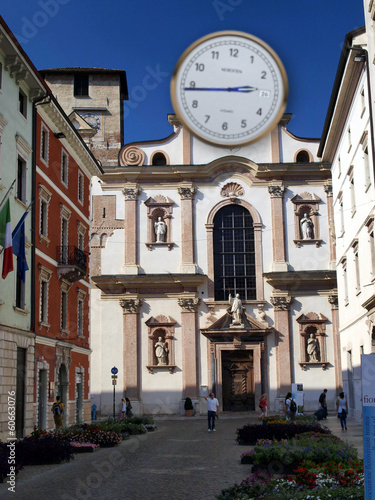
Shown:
2.44
